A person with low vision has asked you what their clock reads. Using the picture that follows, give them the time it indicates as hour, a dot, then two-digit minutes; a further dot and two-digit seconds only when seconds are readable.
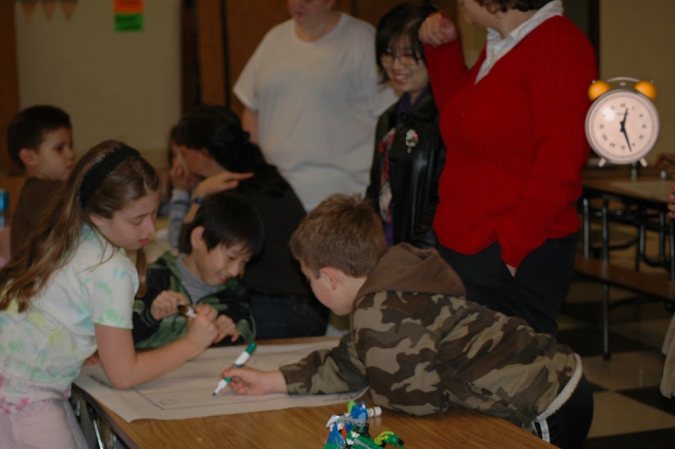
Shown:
12.27
